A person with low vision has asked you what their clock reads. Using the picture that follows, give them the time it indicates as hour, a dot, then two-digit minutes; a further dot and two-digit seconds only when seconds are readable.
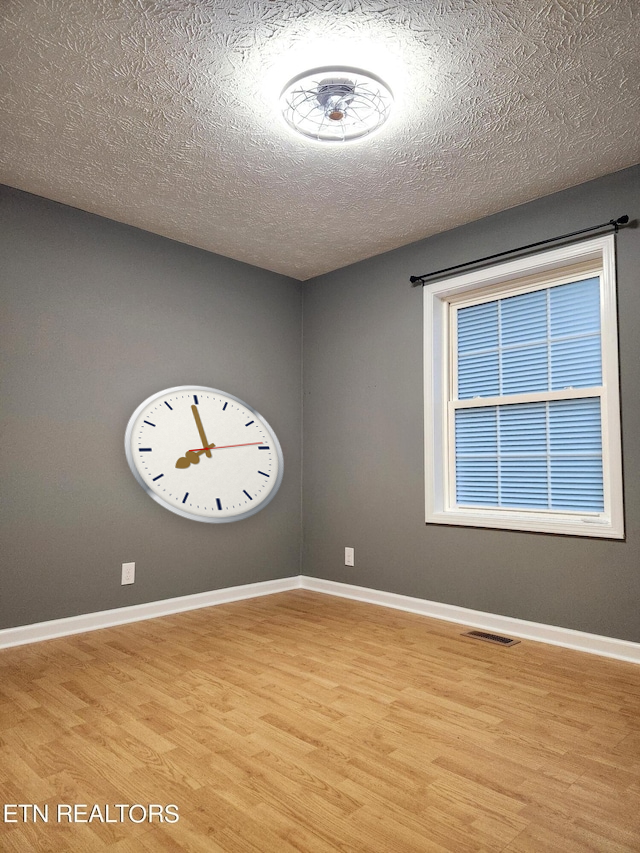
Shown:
7.59.14
